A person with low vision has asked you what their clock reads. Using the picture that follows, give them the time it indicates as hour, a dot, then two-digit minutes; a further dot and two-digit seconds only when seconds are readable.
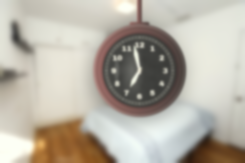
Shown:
6.58
